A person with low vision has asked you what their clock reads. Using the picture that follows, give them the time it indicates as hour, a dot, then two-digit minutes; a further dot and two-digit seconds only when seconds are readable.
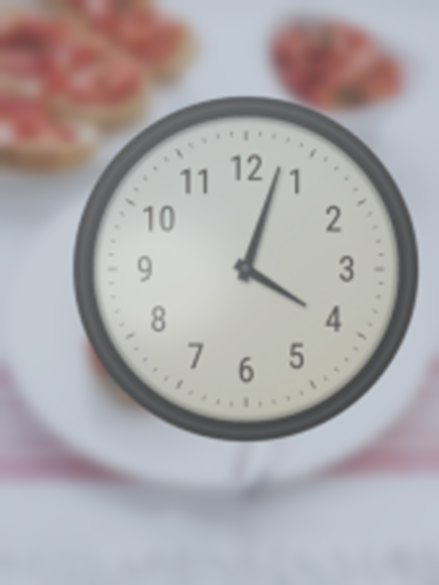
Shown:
4.03
